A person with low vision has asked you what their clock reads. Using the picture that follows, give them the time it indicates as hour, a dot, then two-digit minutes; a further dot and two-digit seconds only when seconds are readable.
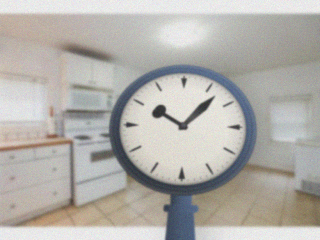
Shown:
10.07
